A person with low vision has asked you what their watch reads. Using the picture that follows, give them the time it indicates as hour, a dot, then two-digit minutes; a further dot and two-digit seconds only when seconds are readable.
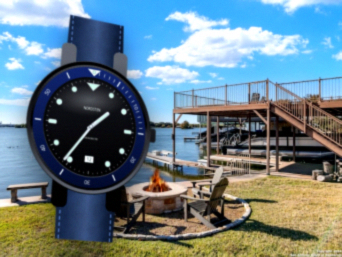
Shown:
1.36
